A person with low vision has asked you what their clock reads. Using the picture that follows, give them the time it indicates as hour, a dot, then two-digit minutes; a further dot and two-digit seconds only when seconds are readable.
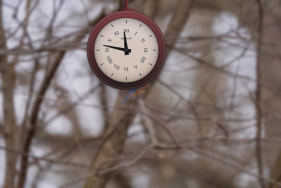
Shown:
11.47
